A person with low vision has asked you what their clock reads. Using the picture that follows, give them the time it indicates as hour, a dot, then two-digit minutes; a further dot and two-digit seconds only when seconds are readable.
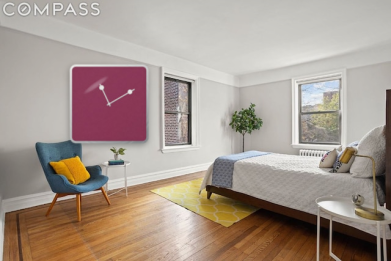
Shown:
11.10
